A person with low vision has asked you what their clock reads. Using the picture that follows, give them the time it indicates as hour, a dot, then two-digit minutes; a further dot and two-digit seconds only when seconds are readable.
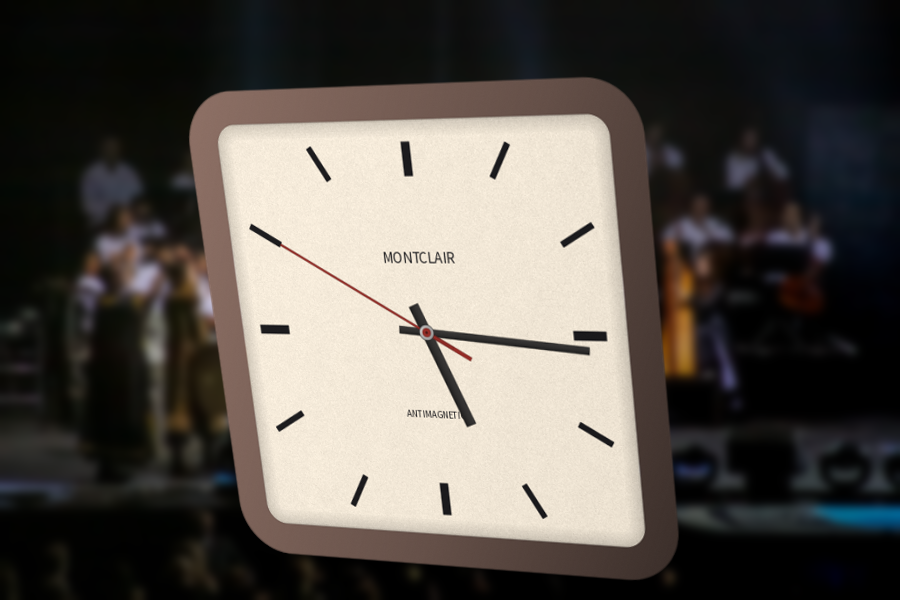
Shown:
5.15.50
